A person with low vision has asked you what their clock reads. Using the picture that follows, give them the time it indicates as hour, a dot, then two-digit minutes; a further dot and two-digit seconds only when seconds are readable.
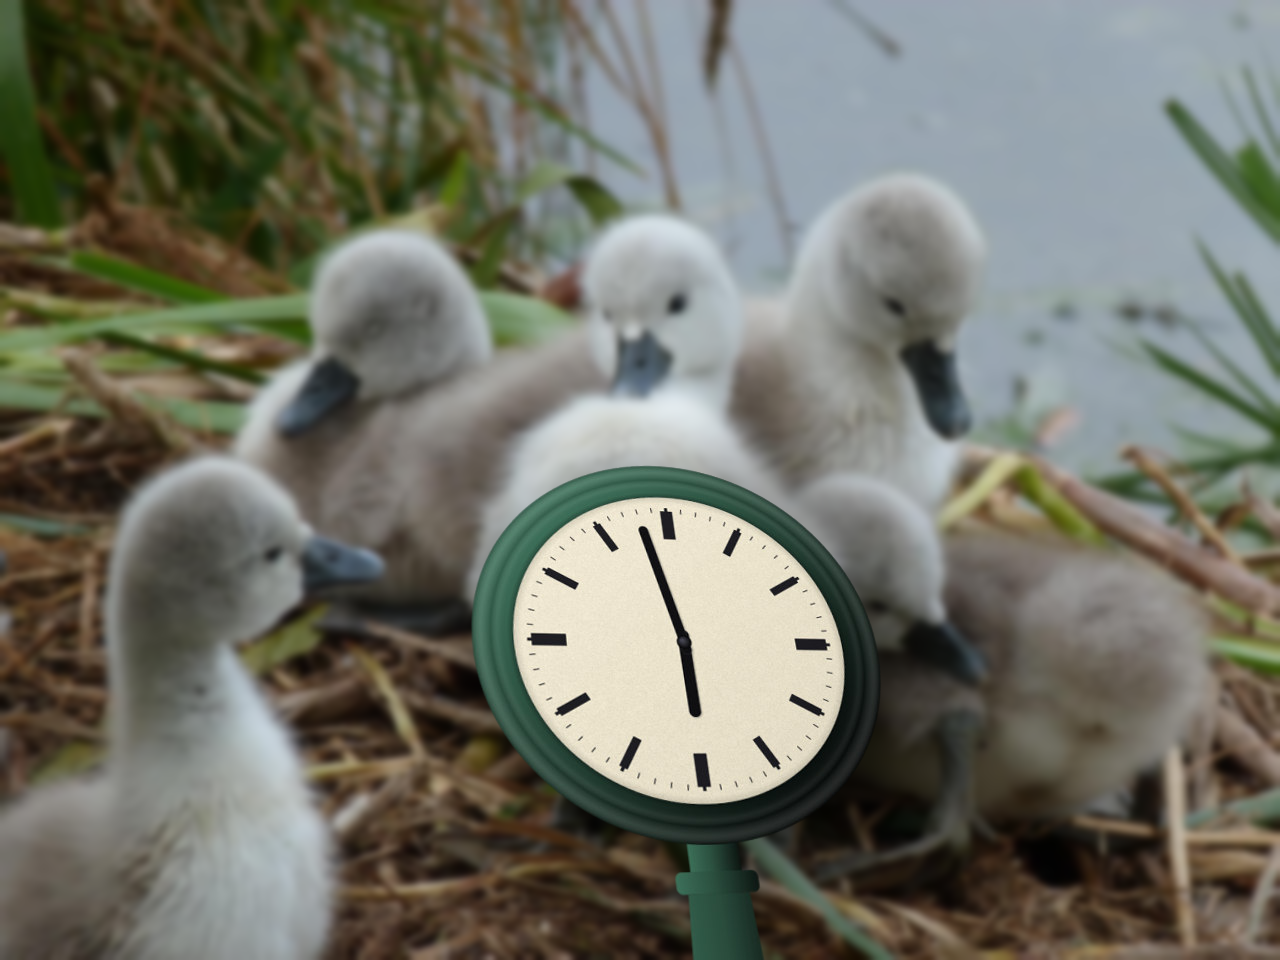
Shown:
5.58
